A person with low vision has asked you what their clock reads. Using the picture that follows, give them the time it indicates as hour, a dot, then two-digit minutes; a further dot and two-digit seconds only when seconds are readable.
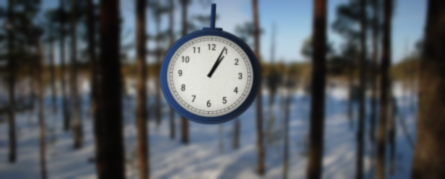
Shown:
1.04
